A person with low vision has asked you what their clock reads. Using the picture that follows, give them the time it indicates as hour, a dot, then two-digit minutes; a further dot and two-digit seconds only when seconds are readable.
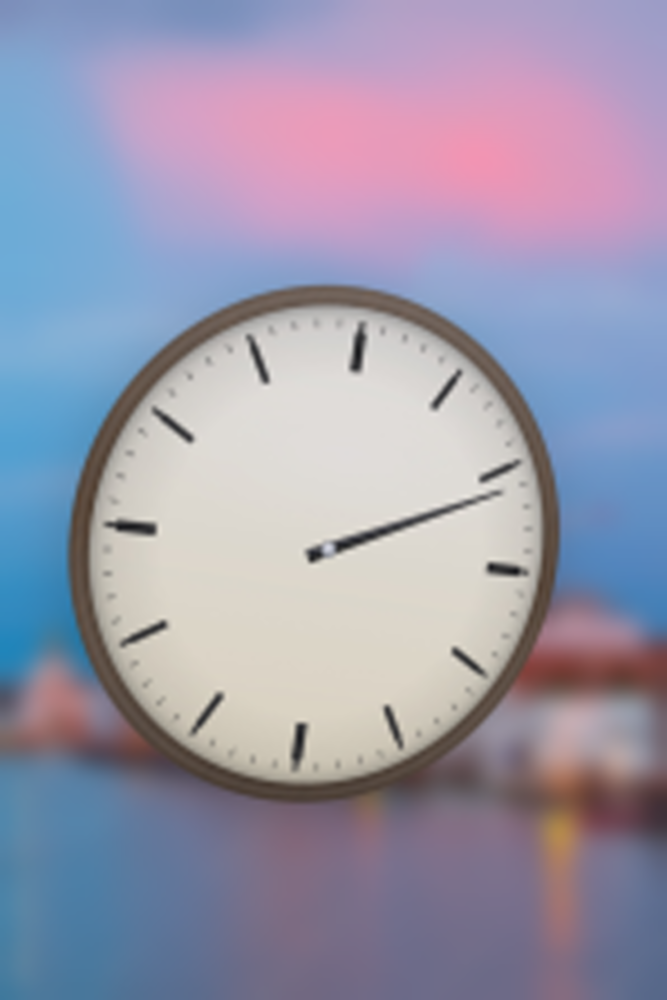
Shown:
2.11
